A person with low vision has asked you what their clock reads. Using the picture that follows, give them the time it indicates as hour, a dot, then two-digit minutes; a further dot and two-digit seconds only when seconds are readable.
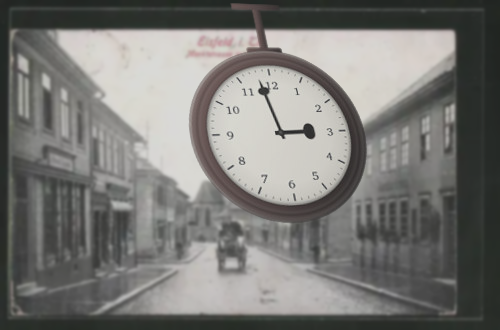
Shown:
2.58
